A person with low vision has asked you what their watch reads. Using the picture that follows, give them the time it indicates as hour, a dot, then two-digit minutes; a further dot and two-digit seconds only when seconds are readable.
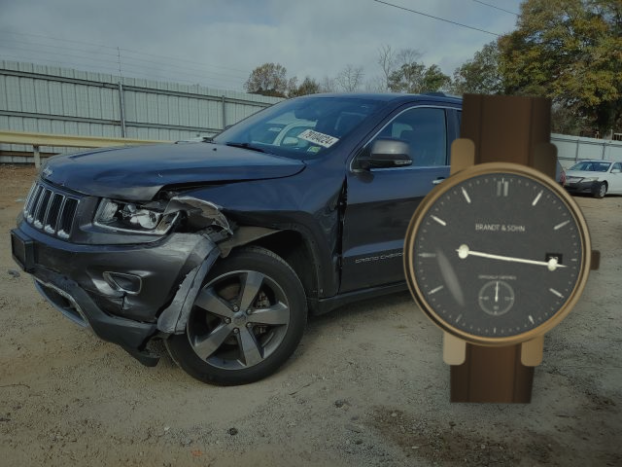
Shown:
9.16
